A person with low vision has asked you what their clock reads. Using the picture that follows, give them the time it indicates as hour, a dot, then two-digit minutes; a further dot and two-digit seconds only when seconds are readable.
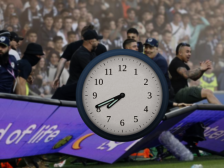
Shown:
7.41
